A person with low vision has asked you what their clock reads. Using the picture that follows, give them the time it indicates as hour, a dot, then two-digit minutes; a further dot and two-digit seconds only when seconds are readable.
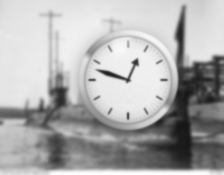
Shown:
12.48
